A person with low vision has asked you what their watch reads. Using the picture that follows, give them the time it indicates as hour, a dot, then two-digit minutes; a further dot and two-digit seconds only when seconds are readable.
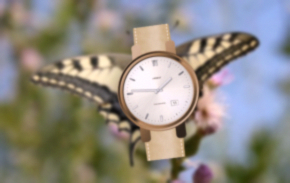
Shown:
1.46
